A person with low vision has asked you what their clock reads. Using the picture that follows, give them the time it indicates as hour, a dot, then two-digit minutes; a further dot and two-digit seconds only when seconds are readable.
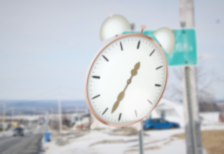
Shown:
12.33
